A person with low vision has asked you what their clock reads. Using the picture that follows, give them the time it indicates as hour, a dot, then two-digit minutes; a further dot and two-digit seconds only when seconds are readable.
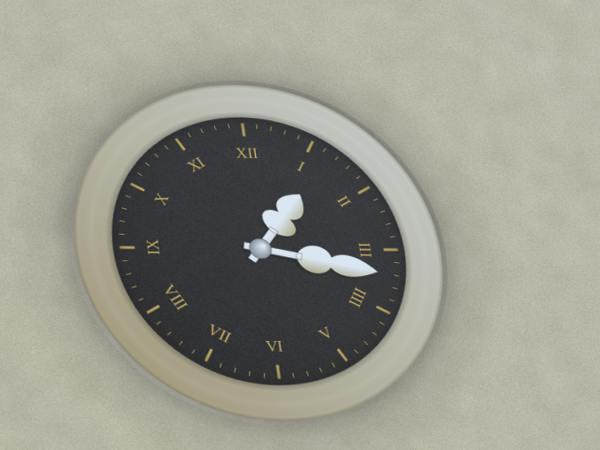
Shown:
1.17
